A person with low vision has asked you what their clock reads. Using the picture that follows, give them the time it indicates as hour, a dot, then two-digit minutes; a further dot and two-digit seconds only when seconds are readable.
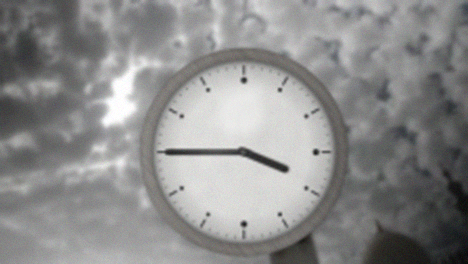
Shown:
3.45
